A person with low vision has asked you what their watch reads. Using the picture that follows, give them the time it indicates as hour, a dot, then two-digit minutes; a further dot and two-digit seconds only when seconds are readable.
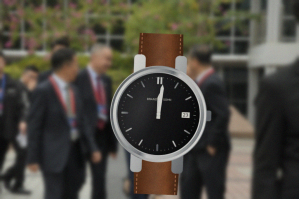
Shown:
12.01
